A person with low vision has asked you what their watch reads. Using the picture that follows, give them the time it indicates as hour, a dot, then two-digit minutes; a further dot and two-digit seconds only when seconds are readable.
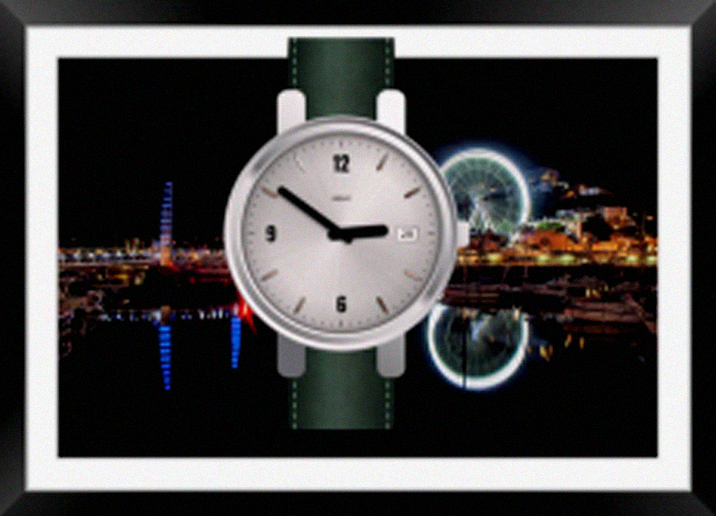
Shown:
2.51
